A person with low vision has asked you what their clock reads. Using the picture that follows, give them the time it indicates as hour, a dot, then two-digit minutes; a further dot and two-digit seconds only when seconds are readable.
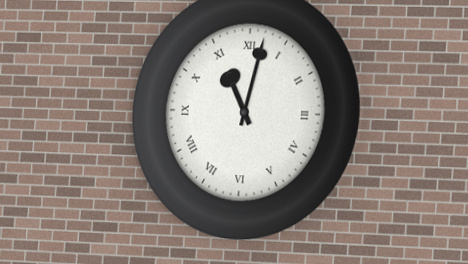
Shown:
11.02
